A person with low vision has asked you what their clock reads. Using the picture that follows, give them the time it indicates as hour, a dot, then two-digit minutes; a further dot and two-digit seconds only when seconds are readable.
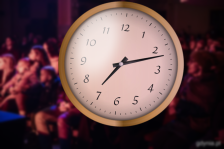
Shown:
7.12
